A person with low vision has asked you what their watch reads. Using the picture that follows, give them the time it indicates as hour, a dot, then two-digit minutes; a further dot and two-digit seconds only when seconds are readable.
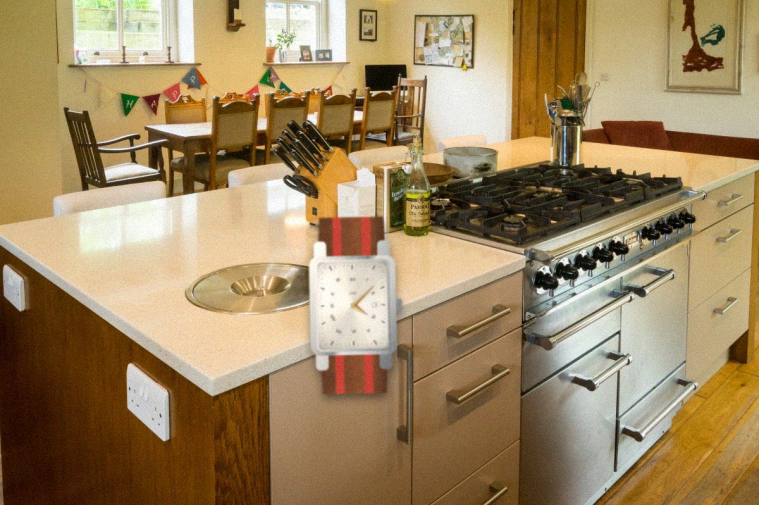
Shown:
4.08
